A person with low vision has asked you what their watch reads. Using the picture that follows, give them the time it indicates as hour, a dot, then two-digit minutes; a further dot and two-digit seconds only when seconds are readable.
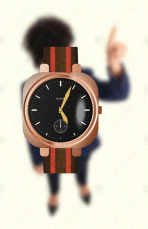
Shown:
5.04
